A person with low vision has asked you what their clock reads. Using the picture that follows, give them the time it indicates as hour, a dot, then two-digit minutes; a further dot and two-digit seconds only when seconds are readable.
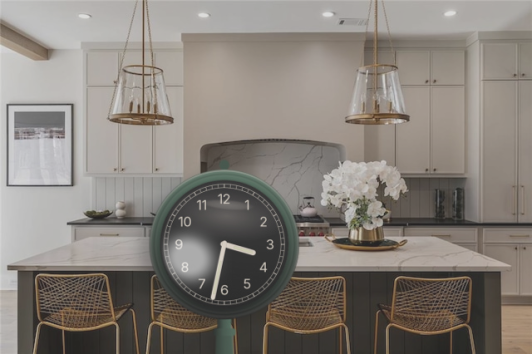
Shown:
3.32
